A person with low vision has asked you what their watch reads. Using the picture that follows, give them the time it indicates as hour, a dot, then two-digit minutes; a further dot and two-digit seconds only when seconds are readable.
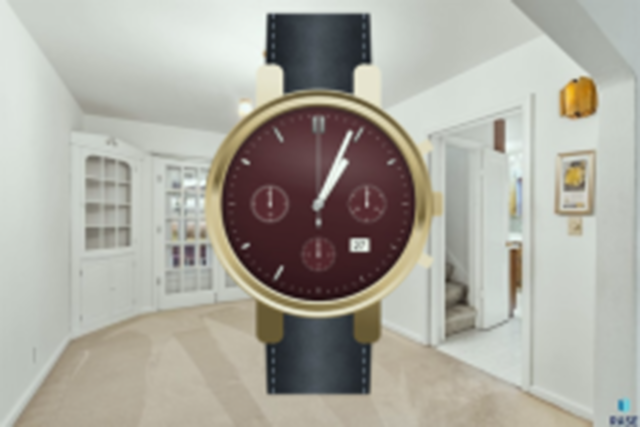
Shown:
1.04
